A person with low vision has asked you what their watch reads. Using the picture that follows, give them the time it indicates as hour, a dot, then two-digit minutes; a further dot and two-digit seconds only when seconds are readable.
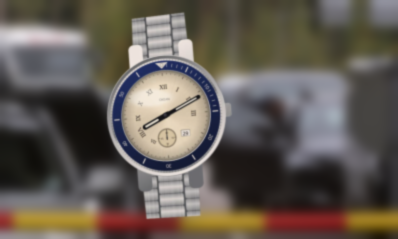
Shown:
8.11
